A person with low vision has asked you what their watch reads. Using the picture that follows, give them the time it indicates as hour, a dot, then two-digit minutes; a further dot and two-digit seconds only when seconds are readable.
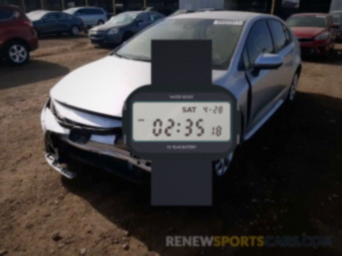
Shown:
2.35.18
